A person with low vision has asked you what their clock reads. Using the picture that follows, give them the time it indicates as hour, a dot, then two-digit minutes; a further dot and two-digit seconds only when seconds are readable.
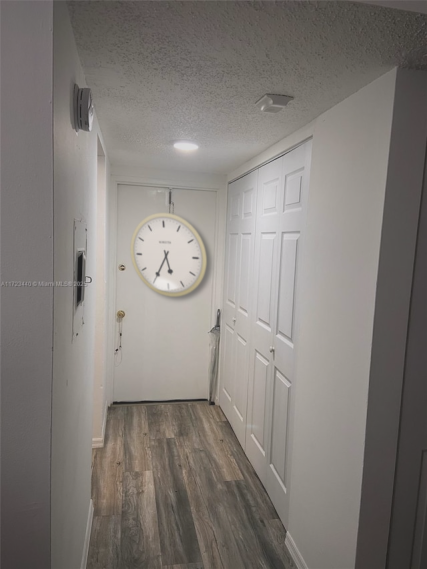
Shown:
5.35
